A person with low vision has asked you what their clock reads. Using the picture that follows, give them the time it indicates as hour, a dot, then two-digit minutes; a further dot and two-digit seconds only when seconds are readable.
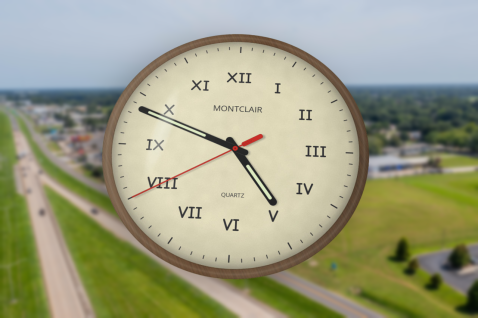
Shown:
4.48.40
